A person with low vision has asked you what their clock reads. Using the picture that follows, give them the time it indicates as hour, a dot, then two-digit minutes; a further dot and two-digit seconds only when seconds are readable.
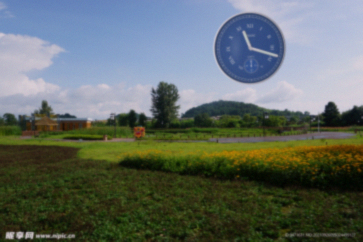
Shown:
11.18
